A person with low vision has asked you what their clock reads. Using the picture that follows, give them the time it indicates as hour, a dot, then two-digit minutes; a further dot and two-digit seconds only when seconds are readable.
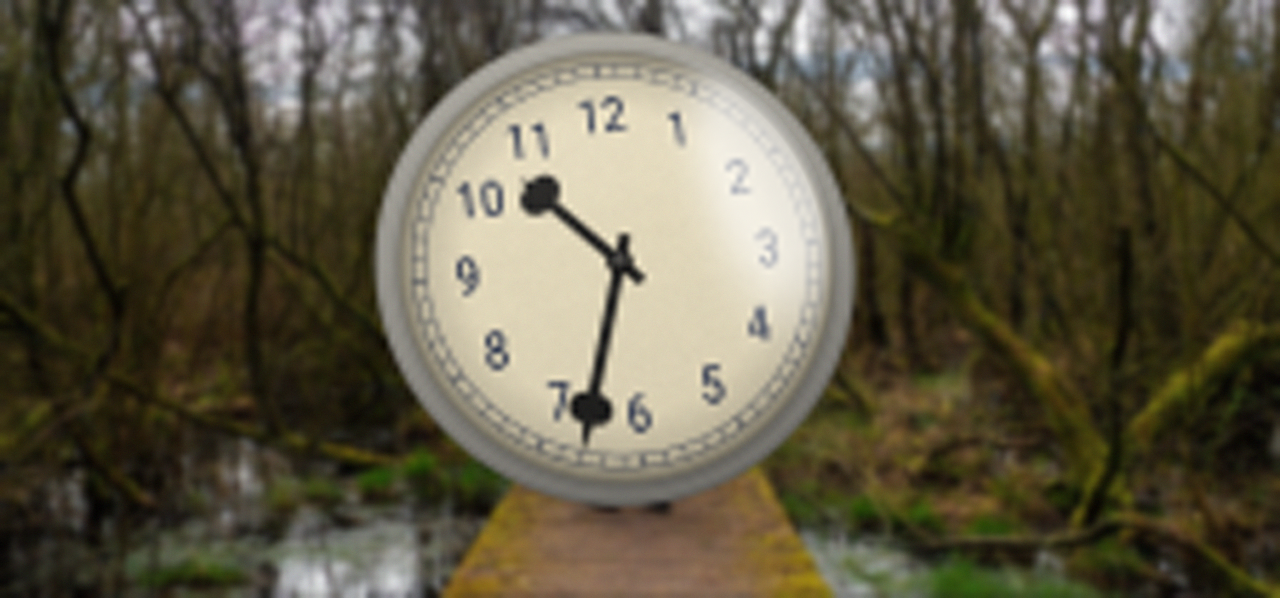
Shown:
10.33
